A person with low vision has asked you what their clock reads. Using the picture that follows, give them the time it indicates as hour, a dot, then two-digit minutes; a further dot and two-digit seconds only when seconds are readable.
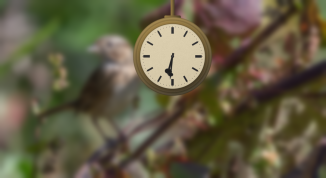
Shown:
6.31
